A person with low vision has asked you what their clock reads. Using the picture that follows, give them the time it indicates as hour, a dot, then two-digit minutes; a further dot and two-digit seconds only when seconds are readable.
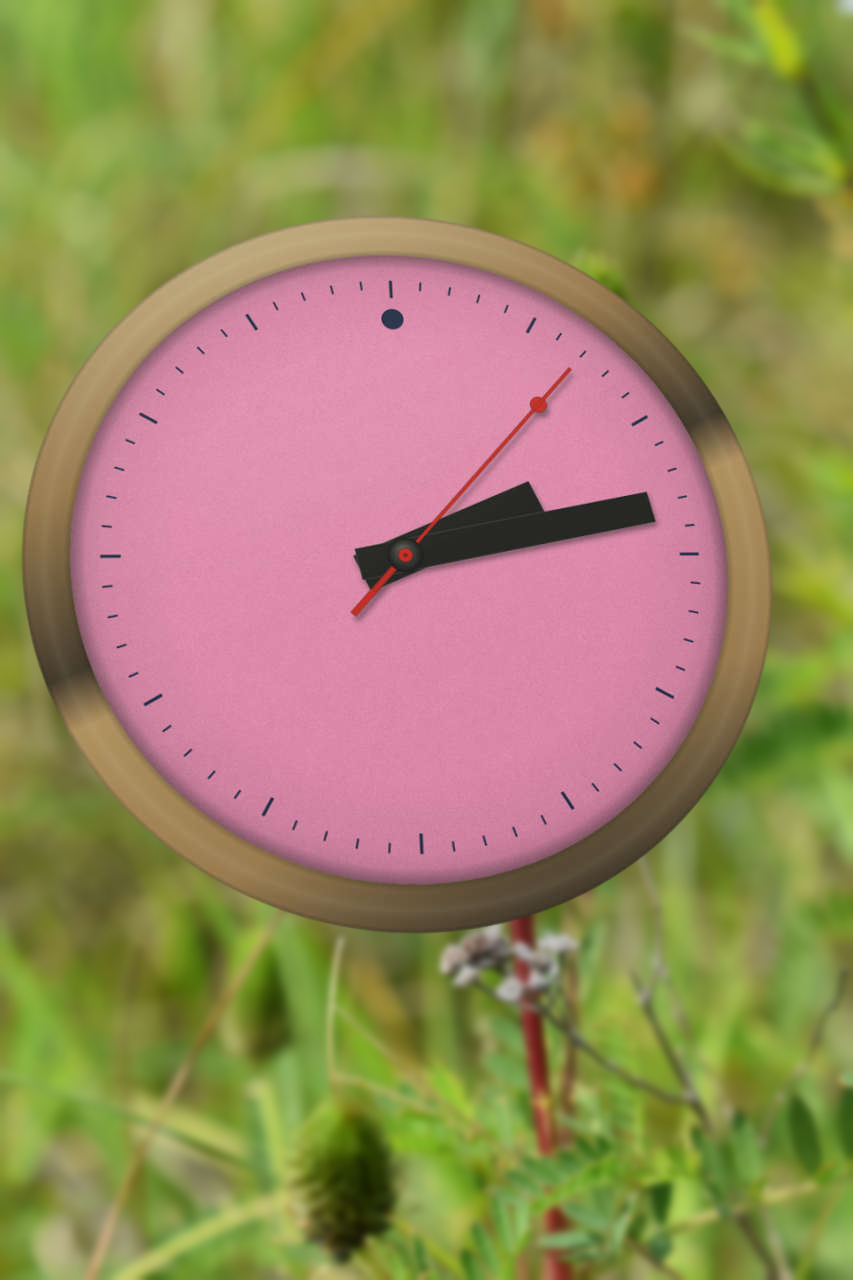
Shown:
2.13.07
